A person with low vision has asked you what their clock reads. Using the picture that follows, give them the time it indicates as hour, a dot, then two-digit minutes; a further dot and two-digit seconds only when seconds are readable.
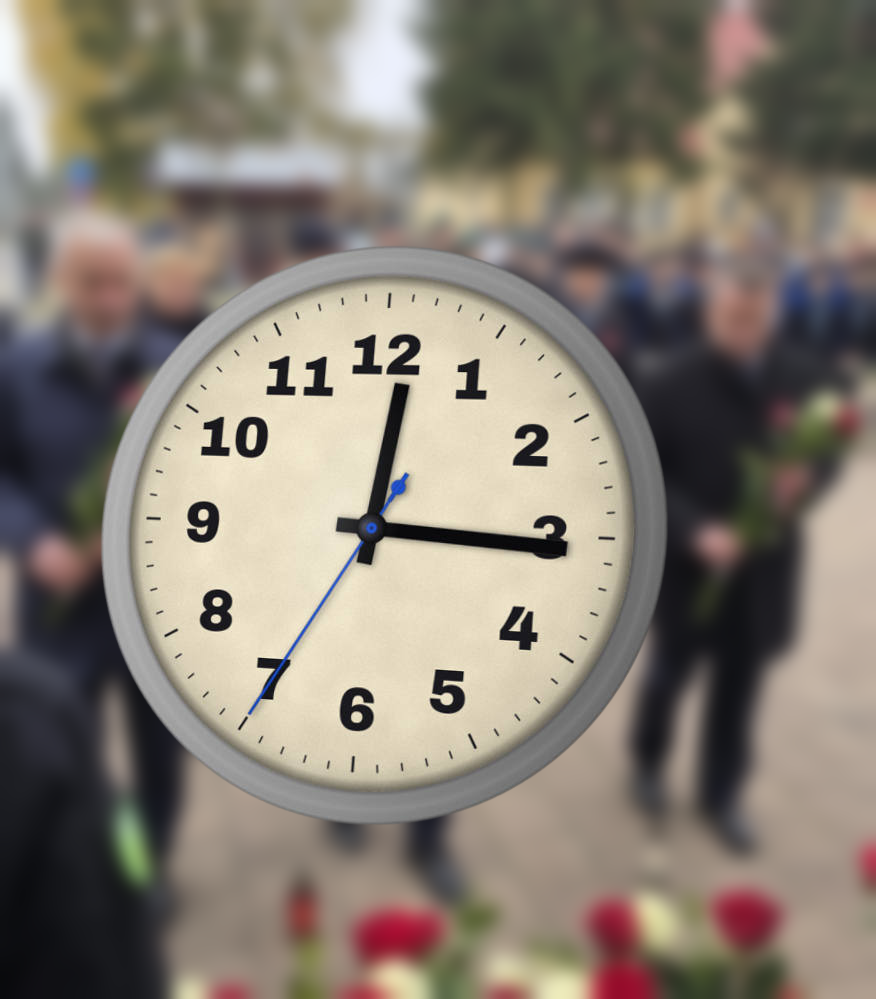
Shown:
12.15.35
